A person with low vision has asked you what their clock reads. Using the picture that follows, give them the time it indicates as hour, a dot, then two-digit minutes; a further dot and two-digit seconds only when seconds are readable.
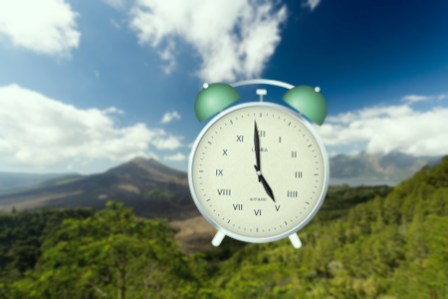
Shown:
4.59
